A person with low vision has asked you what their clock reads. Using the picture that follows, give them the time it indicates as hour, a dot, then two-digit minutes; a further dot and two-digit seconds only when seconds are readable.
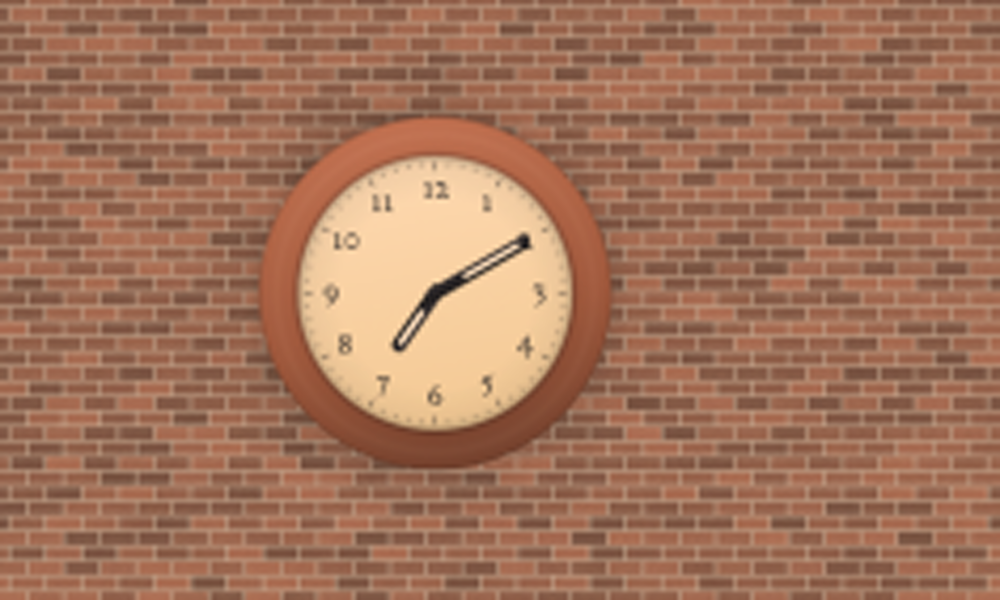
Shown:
7.10
